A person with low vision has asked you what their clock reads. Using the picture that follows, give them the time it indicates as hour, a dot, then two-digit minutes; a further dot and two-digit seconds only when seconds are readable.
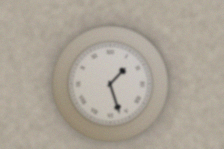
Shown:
1.27
